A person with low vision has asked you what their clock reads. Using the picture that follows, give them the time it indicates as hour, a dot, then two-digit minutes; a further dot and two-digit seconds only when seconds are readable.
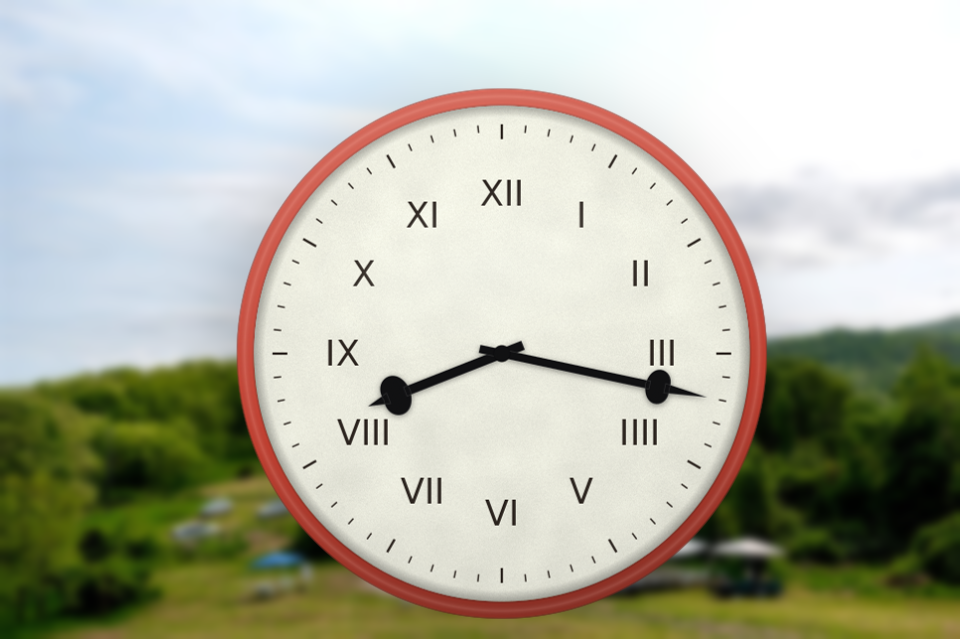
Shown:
8.17
